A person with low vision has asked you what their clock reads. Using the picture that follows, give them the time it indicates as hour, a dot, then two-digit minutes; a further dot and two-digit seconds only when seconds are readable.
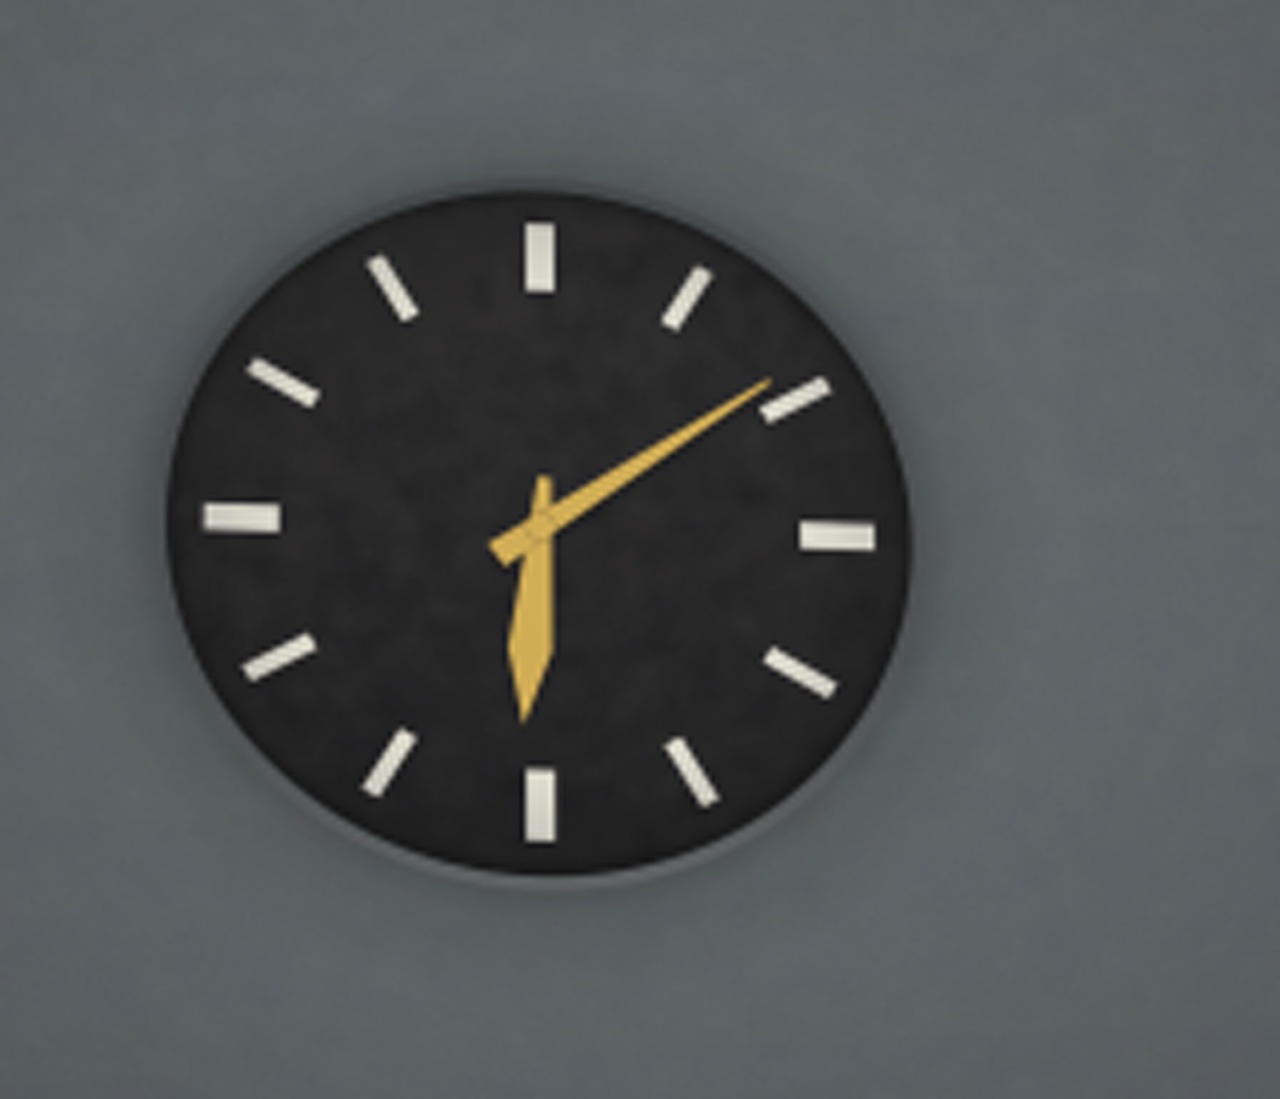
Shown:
6.09
